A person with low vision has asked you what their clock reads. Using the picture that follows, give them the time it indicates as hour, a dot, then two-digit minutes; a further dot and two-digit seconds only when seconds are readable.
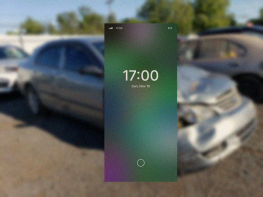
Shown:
17.00
